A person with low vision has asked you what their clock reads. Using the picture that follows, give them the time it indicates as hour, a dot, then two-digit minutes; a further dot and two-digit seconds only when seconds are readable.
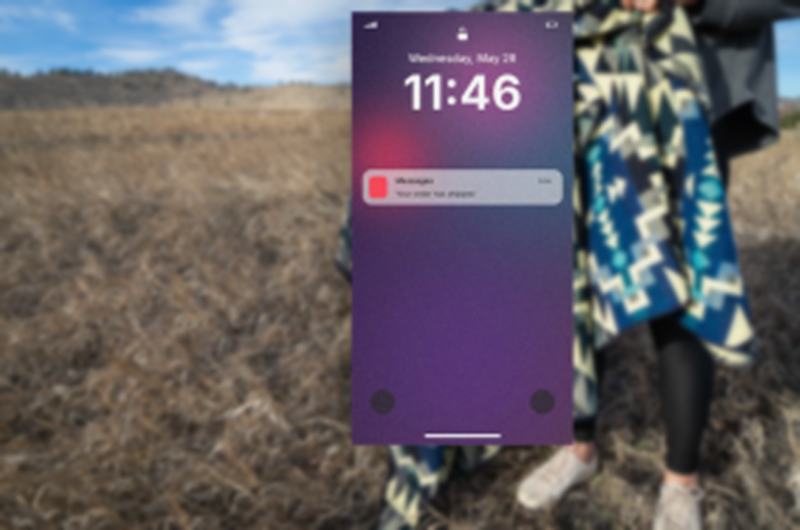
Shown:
11.46
